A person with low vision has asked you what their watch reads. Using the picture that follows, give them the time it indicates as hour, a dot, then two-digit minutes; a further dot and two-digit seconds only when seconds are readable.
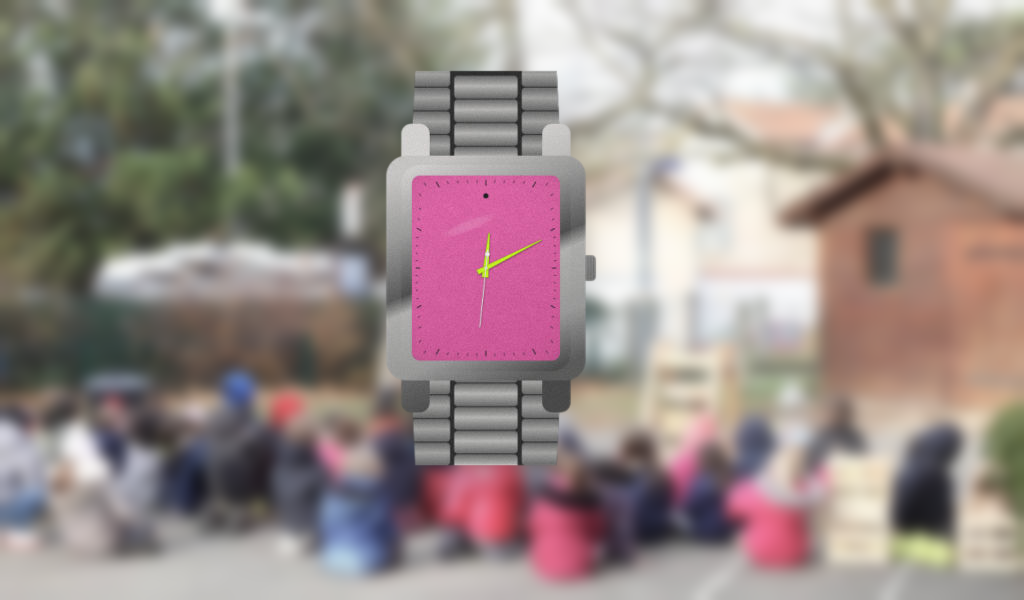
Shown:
12.10.31
